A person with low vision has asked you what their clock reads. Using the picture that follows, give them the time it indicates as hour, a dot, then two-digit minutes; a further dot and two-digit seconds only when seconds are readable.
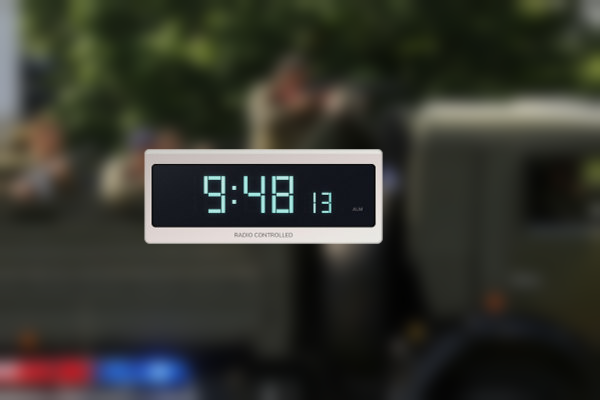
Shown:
9.48.13
